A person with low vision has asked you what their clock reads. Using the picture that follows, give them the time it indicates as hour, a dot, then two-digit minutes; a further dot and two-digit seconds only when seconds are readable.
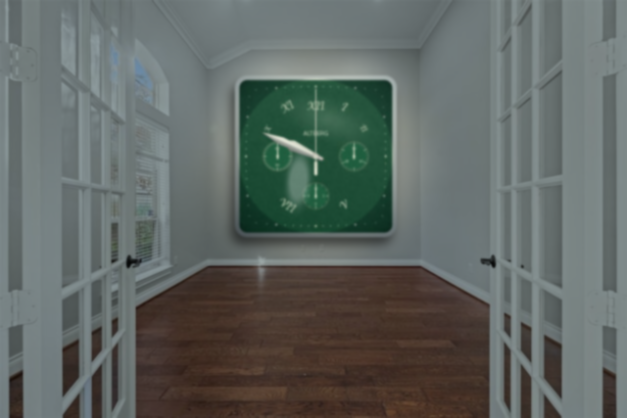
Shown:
9.49
